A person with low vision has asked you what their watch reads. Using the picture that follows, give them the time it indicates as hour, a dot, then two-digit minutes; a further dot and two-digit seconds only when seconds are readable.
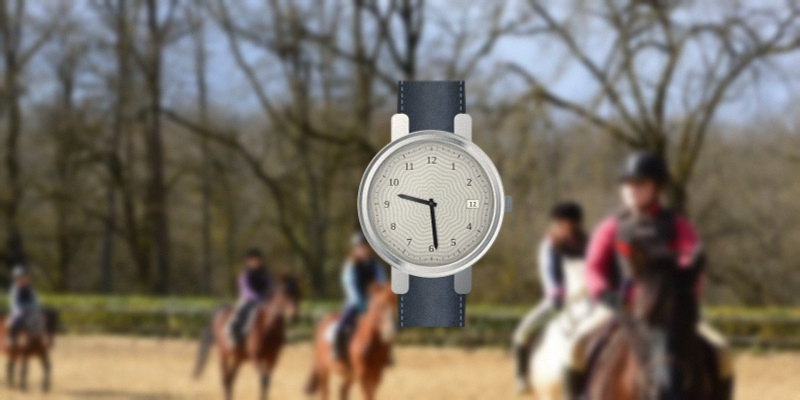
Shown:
9.29
